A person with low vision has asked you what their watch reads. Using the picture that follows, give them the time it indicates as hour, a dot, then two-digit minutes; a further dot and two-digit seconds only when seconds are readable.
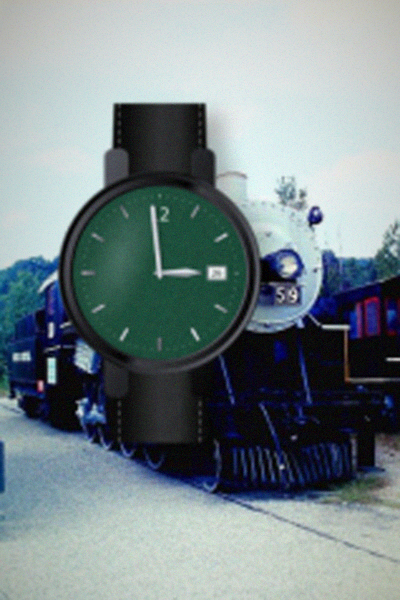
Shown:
2.59
